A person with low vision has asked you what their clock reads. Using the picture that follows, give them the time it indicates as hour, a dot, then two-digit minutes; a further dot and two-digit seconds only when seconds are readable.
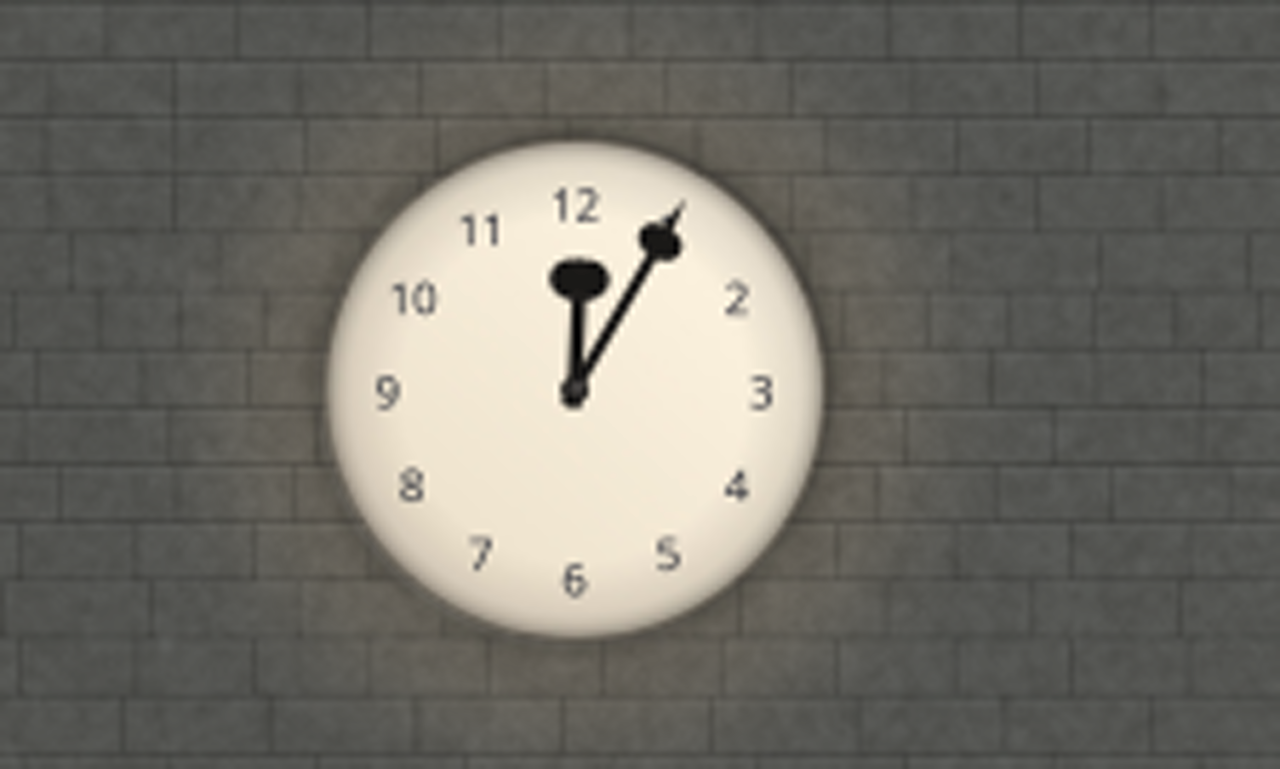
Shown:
12.05
